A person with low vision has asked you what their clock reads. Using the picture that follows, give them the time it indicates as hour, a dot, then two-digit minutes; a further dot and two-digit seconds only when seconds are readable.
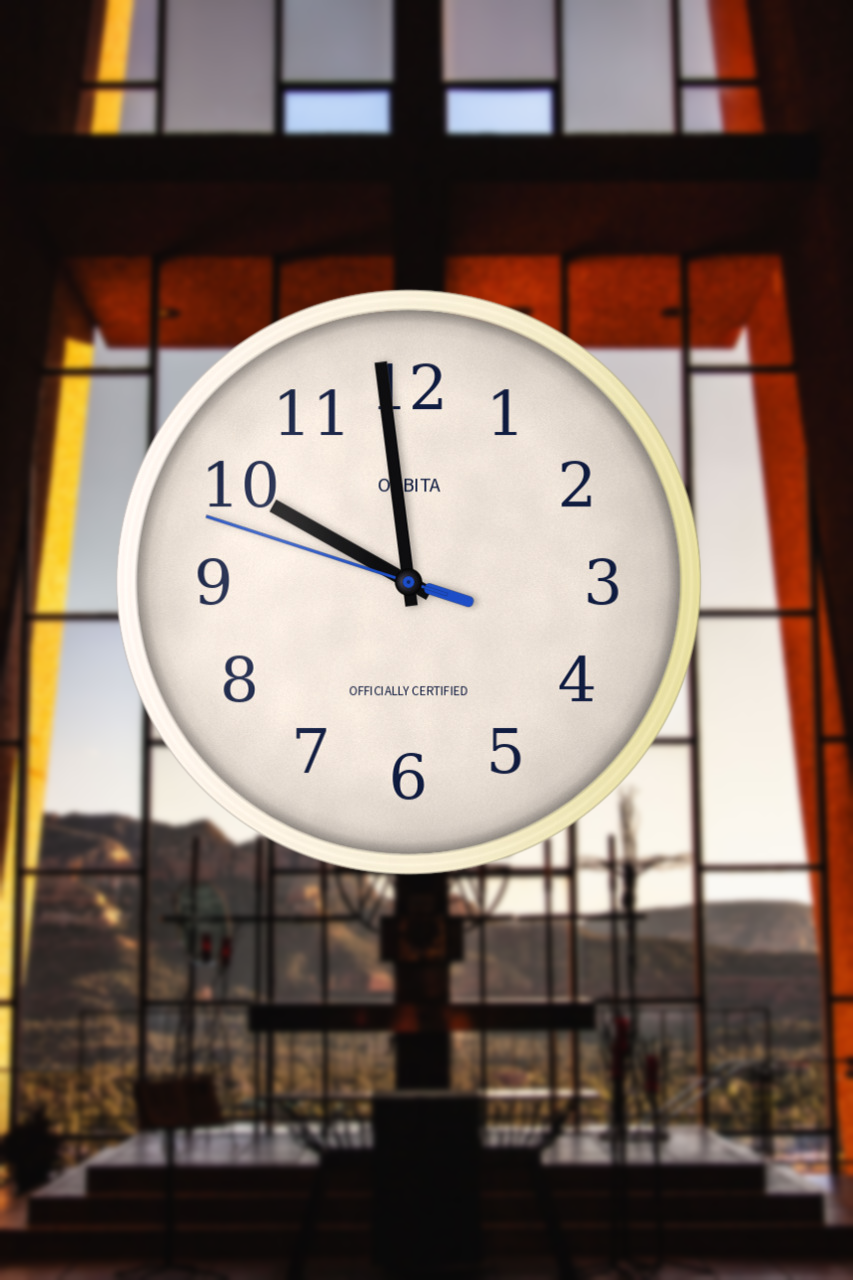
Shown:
9.58.48
